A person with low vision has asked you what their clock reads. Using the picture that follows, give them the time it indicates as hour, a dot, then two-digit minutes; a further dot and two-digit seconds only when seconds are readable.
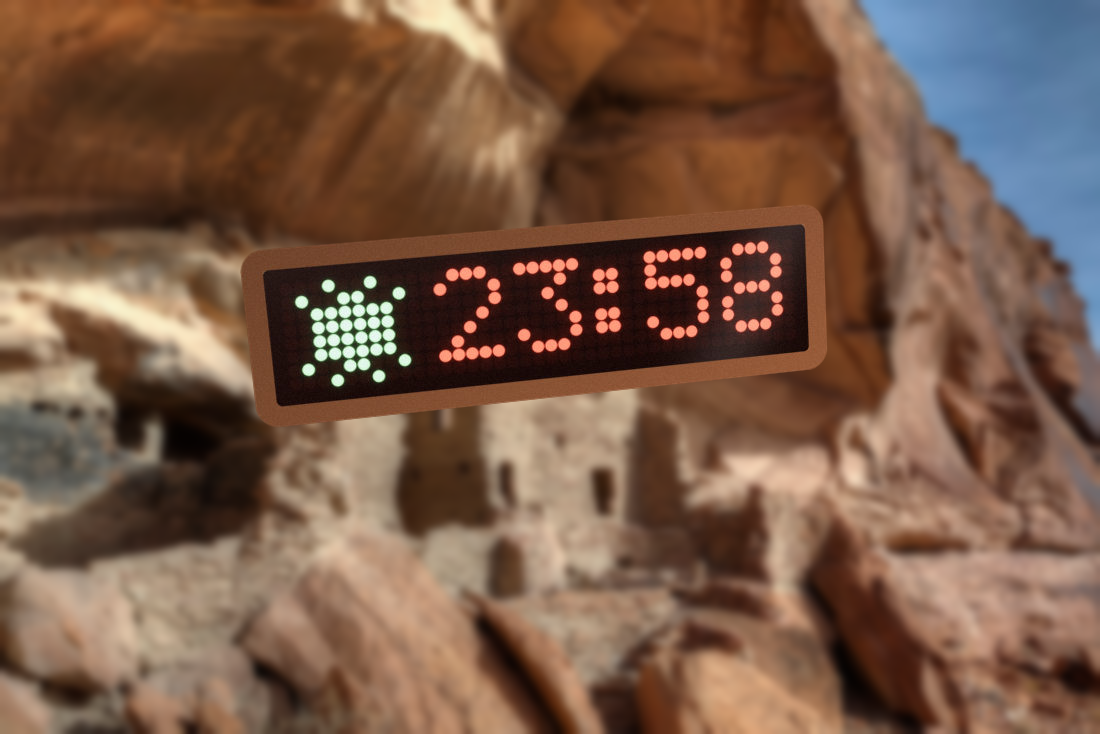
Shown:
23.58
